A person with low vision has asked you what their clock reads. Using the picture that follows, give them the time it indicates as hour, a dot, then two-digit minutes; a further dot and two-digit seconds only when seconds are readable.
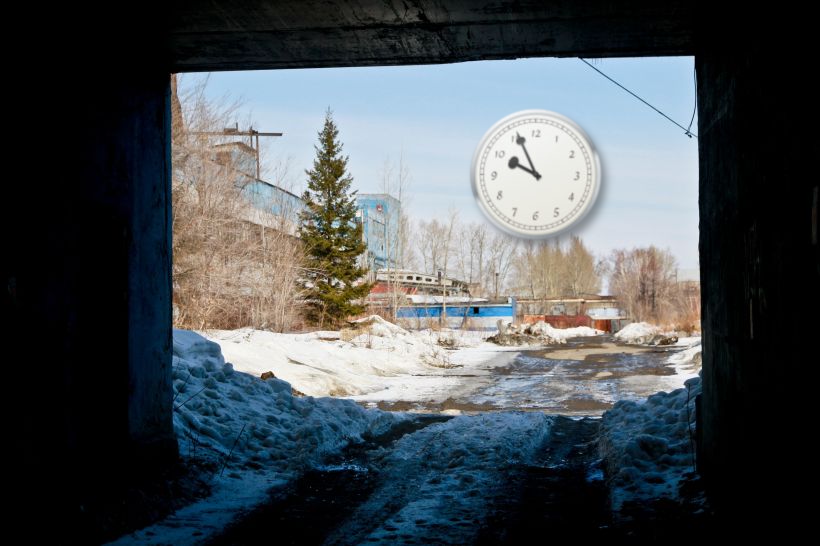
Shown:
9.56
